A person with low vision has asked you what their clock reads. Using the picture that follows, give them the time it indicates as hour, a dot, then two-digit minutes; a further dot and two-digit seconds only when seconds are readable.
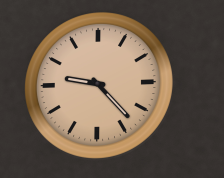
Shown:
9.23
